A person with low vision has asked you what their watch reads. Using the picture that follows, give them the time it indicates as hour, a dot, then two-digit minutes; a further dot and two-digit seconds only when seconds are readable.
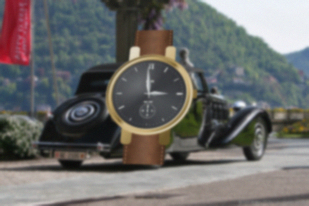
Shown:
2.59
